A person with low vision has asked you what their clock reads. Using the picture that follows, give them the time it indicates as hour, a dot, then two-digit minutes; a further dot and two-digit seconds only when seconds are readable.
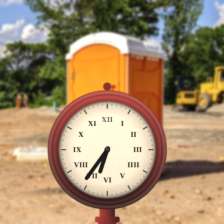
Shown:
6.36
